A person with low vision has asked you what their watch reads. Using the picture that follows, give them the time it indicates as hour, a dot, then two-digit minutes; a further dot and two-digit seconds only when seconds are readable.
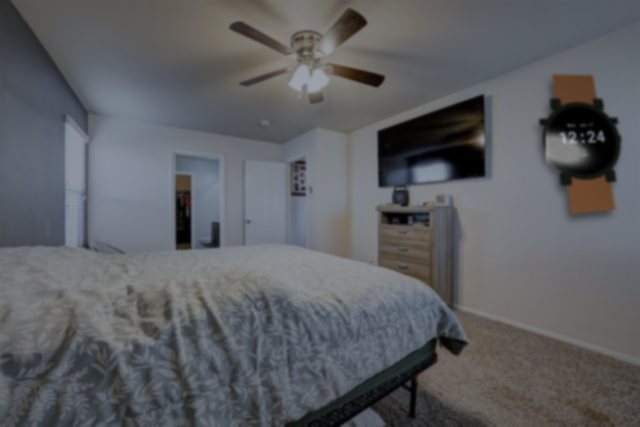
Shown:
12.24
